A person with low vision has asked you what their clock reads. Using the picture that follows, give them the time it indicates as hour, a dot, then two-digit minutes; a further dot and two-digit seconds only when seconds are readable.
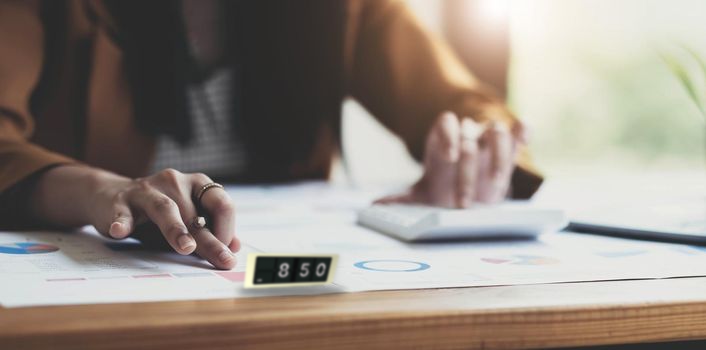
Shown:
8.50
